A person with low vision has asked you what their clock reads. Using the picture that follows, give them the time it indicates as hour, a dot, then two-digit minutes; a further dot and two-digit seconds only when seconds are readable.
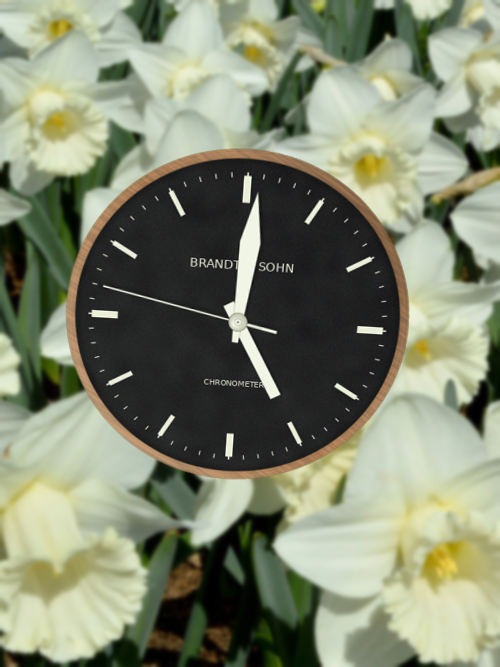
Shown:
5.00.47
